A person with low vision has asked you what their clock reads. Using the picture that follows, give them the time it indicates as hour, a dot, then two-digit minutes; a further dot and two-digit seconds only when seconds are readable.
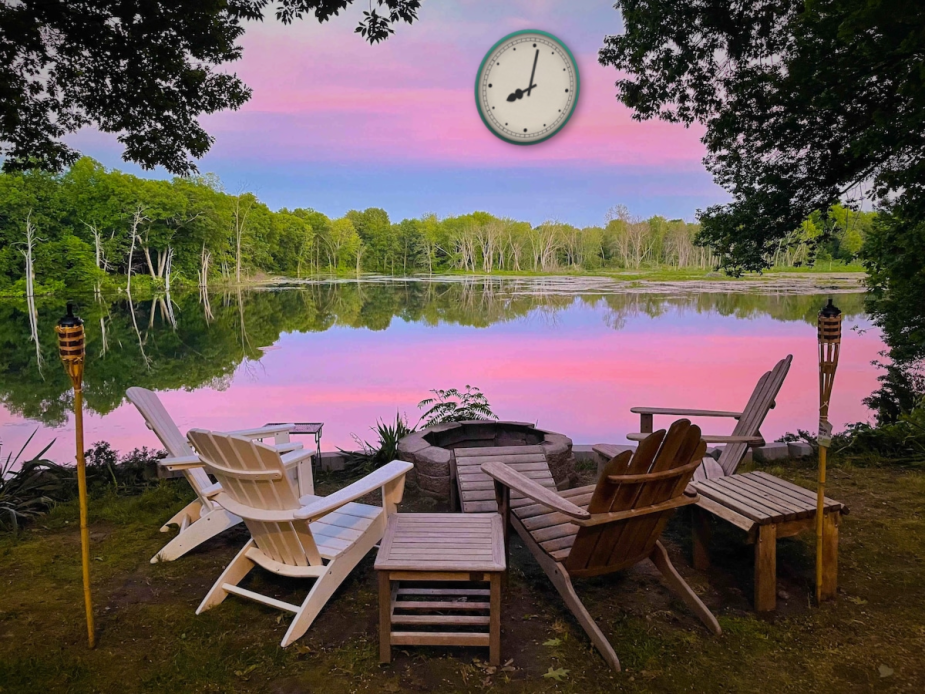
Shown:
8.01
